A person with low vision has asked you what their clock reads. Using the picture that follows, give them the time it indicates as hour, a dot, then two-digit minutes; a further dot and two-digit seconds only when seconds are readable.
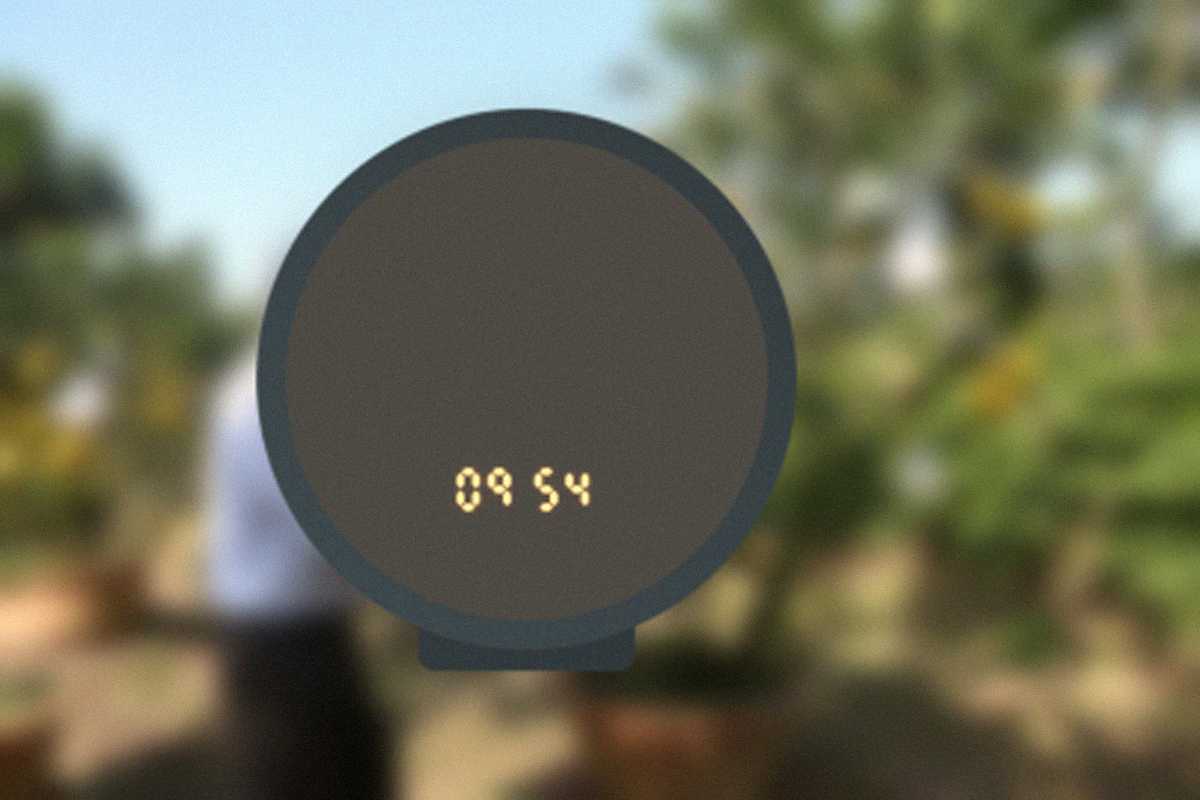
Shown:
9.54
